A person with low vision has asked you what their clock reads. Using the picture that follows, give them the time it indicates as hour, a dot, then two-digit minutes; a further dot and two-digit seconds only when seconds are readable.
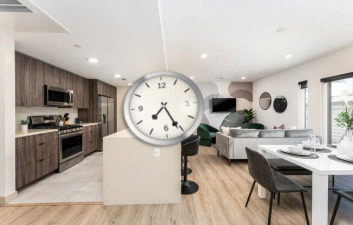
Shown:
7.26
